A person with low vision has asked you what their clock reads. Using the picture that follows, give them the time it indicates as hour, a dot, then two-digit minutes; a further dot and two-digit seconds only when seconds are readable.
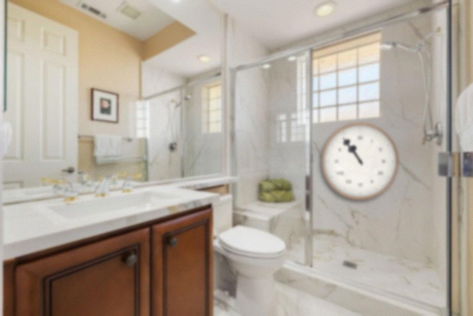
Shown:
10.54
